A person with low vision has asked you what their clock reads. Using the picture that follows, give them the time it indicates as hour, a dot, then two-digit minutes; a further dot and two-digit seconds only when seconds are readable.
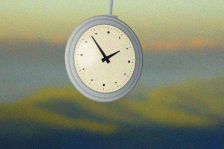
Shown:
1.53
